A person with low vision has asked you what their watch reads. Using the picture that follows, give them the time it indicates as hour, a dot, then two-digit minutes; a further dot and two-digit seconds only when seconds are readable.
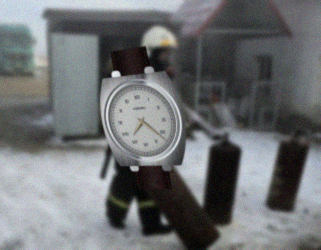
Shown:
7.22
